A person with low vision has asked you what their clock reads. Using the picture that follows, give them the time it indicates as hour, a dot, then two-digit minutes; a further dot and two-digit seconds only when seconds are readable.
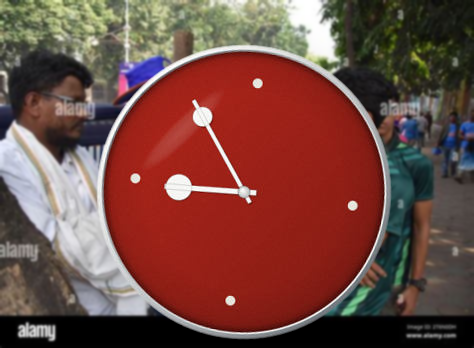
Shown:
8.54
